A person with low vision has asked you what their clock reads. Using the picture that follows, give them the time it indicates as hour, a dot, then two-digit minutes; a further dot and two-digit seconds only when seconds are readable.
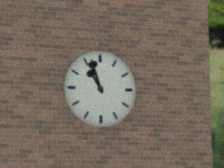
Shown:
10.57
